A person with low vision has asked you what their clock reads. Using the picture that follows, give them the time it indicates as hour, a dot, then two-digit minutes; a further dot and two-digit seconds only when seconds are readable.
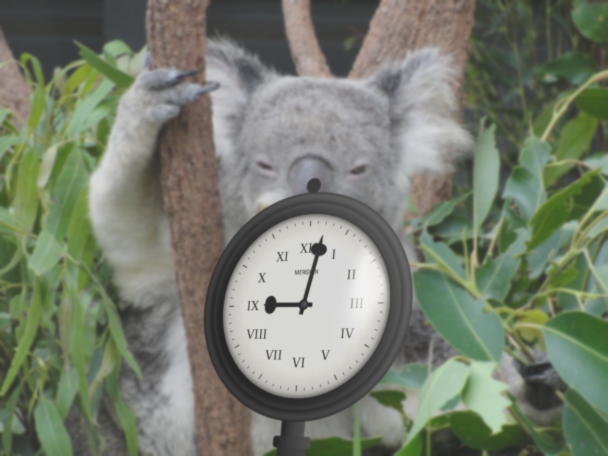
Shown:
9.02
